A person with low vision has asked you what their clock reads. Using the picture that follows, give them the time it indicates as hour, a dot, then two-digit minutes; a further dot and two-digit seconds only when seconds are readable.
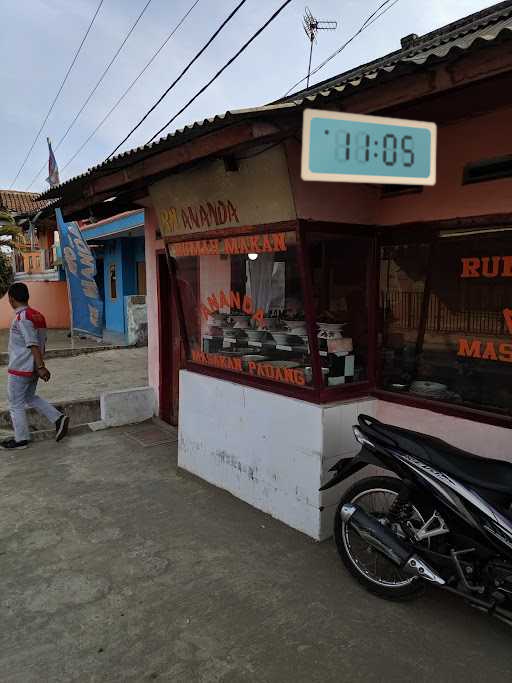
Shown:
11.05
